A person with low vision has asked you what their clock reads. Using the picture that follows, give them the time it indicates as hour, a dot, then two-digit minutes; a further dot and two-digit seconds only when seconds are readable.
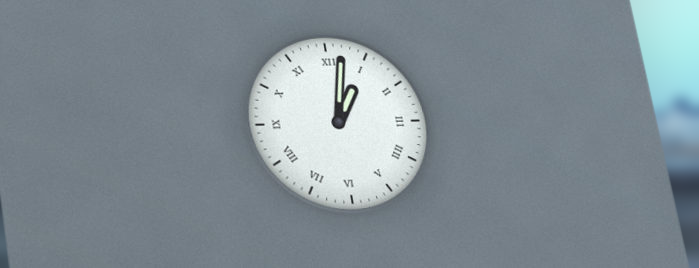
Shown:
1.02
